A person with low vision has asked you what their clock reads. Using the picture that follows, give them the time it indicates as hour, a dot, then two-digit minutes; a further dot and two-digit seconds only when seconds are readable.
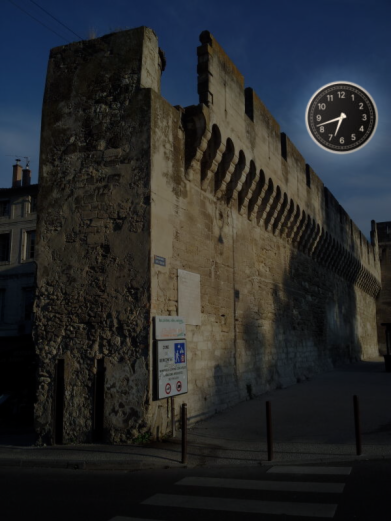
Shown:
6.42
